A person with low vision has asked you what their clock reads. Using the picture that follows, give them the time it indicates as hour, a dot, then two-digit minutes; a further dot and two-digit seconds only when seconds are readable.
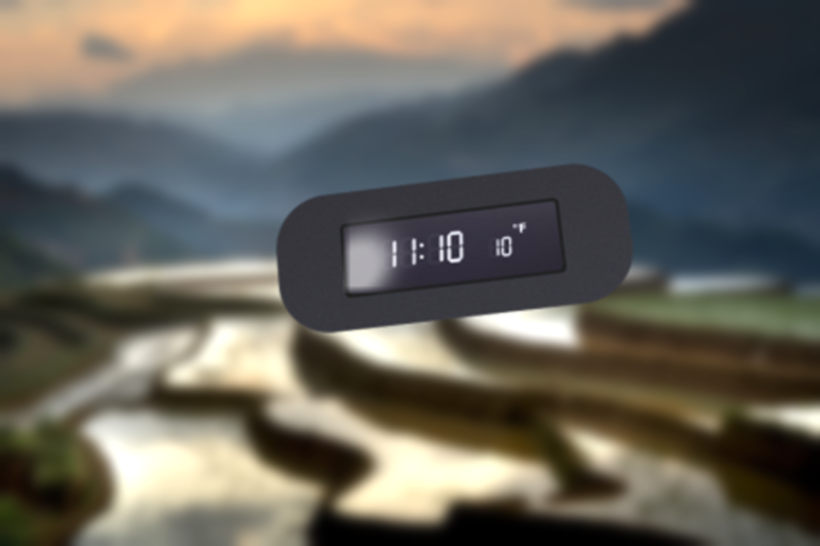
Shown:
11.10
